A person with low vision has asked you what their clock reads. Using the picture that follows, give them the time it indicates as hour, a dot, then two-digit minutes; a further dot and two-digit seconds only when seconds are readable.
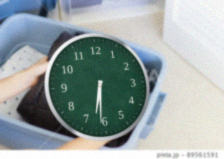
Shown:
6.31
